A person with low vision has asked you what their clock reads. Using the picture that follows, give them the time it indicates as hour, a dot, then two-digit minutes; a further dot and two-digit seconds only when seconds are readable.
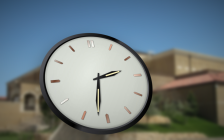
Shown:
2.32
